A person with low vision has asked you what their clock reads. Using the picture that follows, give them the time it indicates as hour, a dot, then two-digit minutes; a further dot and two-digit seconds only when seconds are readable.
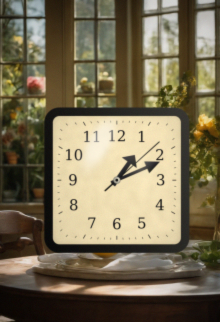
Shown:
1.11.08
